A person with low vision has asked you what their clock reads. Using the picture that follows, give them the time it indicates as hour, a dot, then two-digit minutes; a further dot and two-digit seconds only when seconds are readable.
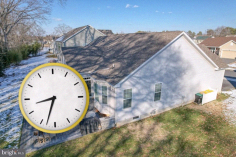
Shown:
8.33
